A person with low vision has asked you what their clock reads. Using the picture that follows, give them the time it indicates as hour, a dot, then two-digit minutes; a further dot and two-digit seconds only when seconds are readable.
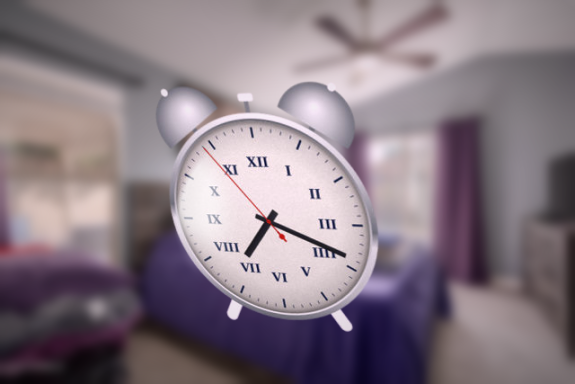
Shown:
7.18.54
